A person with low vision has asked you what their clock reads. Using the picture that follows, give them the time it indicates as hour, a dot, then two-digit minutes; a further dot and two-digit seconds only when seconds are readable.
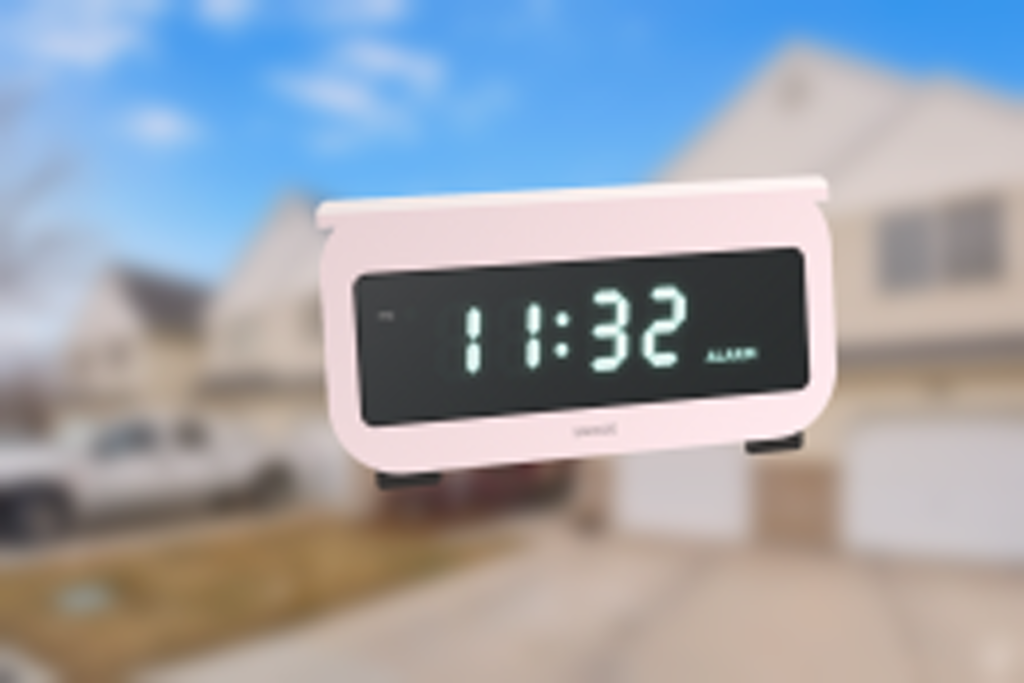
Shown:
11.32
